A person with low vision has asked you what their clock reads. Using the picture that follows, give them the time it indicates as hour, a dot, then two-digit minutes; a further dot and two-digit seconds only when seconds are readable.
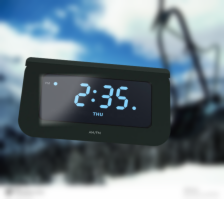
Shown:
2.35
